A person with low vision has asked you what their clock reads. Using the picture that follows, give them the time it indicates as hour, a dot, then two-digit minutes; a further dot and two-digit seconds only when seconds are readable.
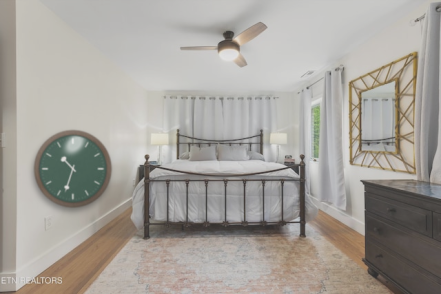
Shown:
10.33
